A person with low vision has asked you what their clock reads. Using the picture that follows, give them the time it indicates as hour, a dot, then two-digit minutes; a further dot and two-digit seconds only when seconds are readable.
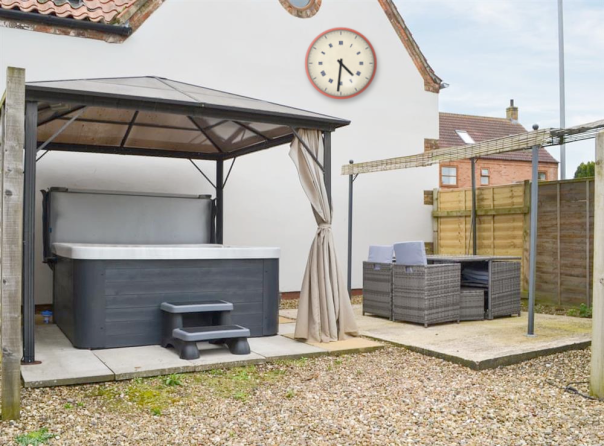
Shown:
4.31
